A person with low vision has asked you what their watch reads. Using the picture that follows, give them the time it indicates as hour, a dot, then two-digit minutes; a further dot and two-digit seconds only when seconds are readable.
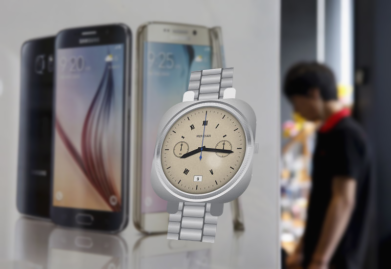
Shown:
8.16
